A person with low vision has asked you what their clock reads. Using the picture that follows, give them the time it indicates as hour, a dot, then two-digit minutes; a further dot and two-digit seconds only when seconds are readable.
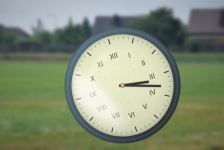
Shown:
3.18
